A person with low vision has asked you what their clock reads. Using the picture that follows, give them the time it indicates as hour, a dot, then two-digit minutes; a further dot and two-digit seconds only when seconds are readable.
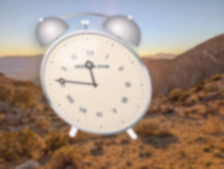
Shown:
11.46
